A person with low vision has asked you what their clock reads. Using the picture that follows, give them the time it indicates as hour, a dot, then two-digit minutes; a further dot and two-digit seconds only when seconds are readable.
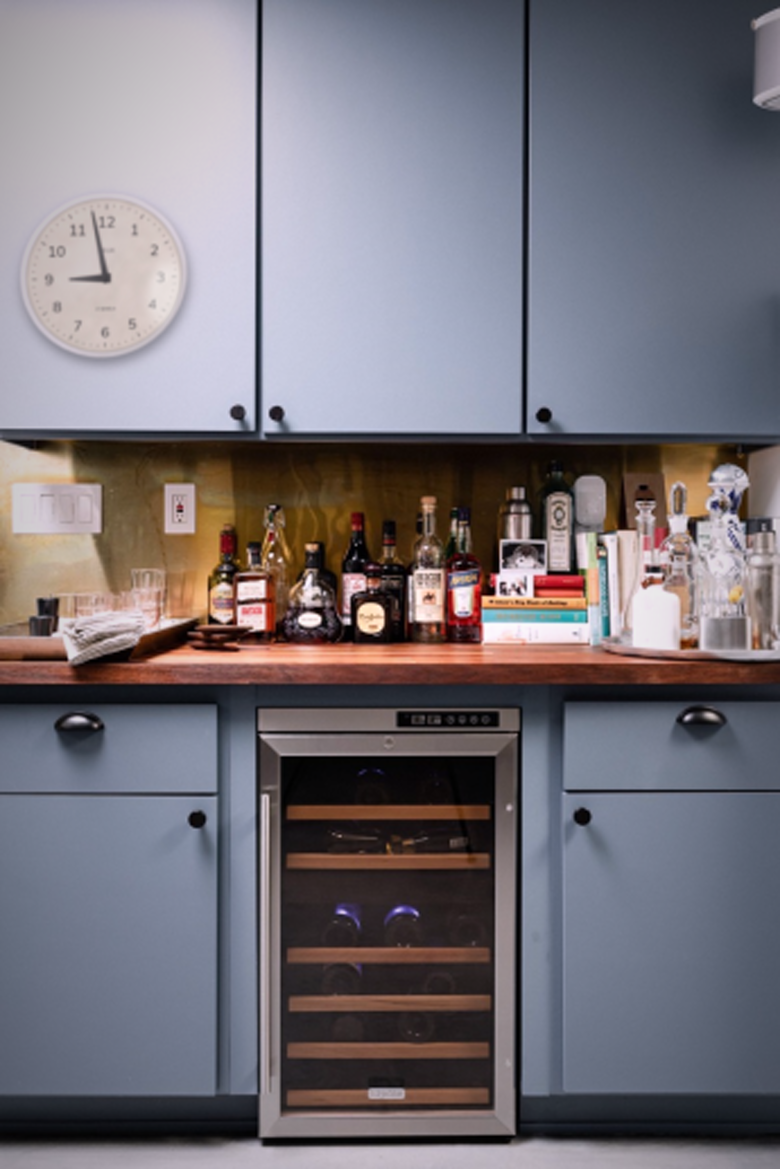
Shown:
8.58
